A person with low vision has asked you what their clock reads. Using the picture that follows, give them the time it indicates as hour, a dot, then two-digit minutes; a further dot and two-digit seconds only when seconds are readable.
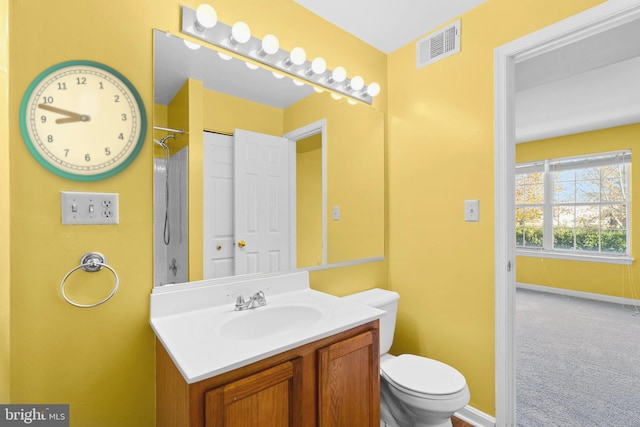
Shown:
8.48
